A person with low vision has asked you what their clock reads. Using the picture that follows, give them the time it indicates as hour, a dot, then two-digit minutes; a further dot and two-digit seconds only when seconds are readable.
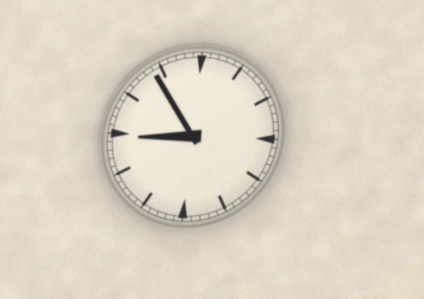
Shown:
8.54
